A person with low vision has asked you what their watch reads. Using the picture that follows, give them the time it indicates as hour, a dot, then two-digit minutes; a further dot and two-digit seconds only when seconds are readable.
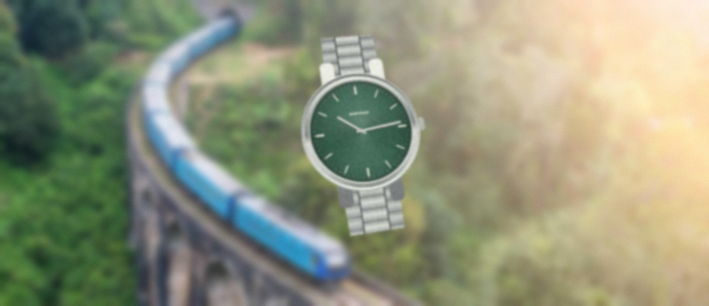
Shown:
10.14
